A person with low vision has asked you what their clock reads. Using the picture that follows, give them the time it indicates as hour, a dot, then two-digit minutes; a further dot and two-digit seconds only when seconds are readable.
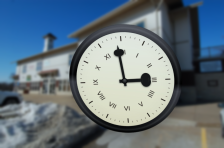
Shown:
2.59
